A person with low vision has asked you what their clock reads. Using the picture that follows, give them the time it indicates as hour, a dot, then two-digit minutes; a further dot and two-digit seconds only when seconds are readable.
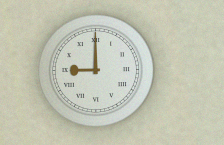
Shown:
9.00
